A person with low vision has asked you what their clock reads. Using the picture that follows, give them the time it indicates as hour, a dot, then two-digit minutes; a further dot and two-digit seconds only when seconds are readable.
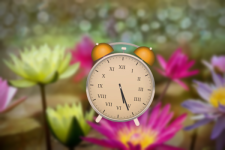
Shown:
5.26
